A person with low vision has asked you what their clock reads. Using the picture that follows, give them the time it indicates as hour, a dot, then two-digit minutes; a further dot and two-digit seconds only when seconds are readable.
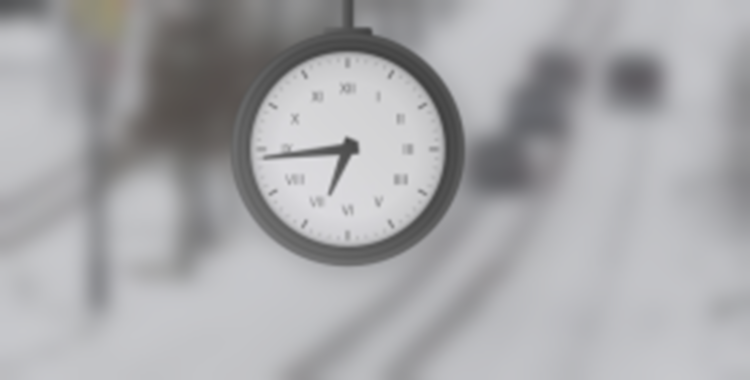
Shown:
6.44
